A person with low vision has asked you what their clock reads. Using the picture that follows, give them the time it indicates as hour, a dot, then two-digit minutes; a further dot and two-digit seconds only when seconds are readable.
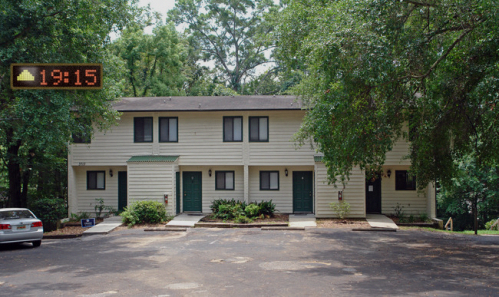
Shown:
19.15
